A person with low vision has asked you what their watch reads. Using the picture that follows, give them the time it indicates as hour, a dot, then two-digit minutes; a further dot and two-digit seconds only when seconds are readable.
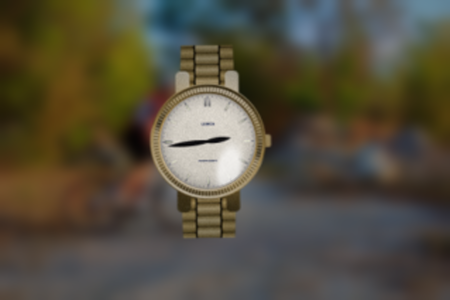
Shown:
2.44
